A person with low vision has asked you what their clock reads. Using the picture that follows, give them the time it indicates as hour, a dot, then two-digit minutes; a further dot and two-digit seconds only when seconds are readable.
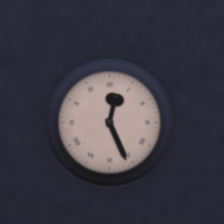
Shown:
12.26
